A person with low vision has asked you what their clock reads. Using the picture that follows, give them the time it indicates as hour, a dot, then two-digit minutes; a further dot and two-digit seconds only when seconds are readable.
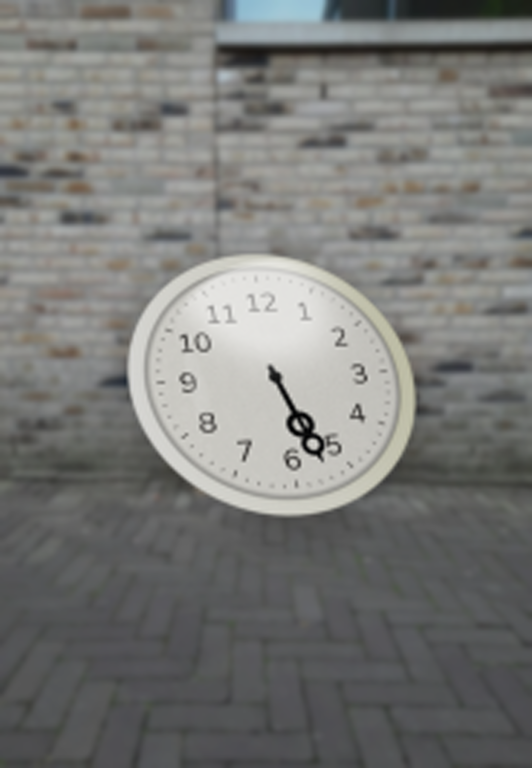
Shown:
5.27
